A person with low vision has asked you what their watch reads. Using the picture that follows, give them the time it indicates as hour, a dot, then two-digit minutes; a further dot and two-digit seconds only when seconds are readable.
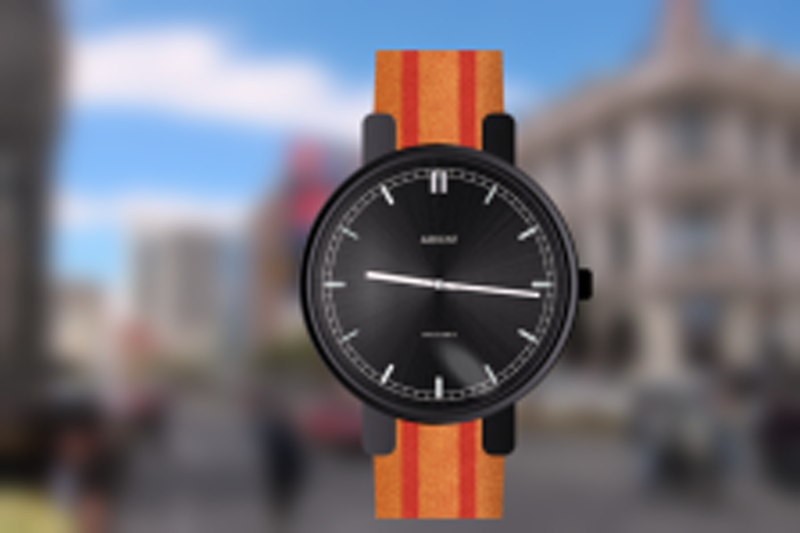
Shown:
9.16
